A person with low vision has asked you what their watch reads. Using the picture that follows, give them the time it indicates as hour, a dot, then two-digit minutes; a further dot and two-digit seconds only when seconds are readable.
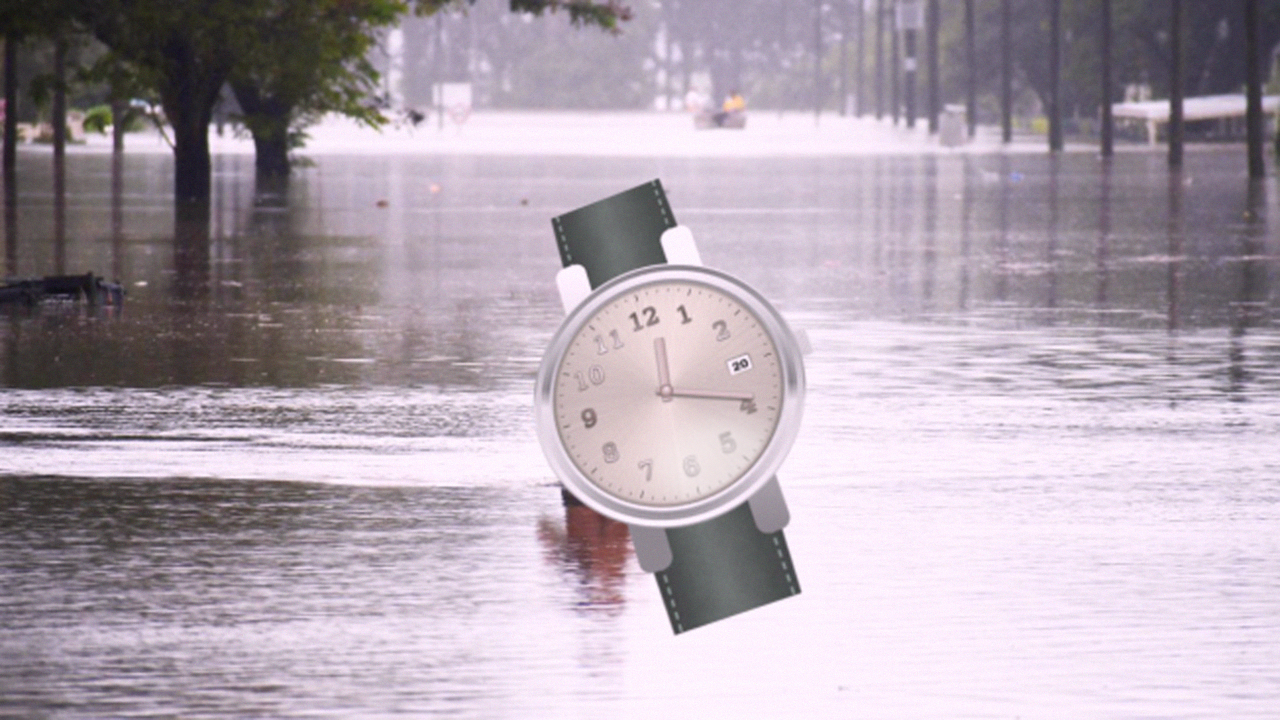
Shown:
12.19
